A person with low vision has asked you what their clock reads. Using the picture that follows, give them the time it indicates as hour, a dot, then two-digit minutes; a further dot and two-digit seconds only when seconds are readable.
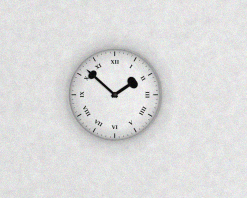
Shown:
1.52
